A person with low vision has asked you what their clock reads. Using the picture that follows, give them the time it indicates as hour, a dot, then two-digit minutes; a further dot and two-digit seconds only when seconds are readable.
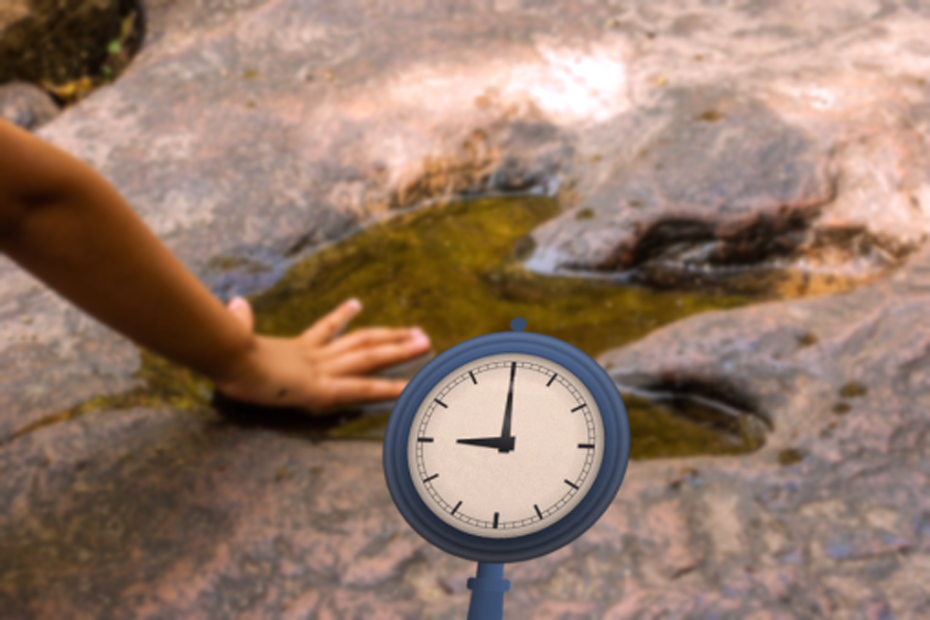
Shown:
9.00
